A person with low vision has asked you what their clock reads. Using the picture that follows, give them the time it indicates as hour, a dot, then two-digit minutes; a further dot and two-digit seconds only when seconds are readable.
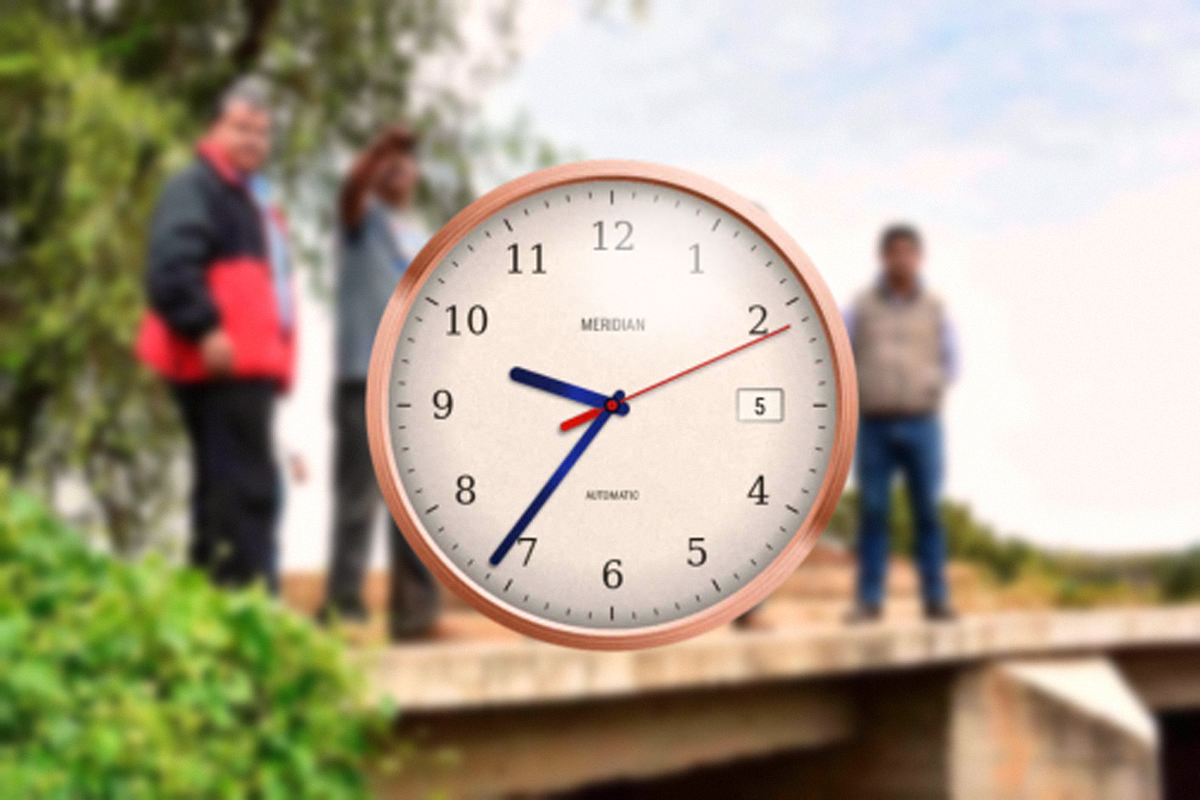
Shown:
9.36.11
